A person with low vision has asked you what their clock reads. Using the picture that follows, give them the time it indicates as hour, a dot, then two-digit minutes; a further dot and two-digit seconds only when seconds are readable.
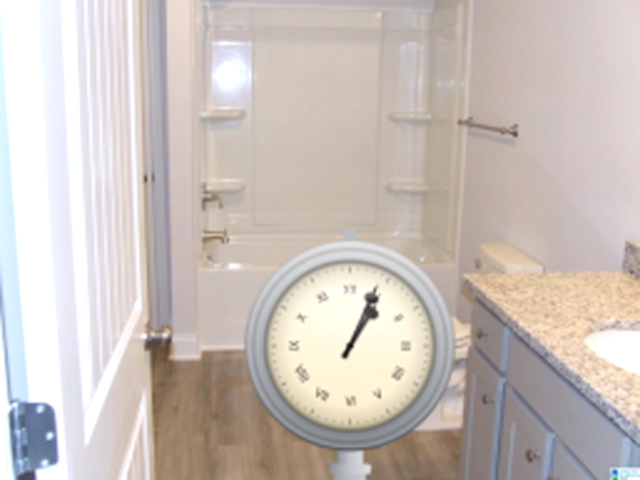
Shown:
1.04
